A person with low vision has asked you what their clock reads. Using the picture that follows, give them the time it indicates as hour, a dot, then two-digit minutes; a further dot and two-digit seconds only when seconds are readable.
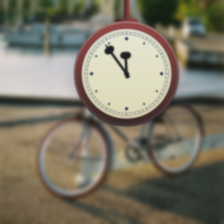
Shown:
11.54
